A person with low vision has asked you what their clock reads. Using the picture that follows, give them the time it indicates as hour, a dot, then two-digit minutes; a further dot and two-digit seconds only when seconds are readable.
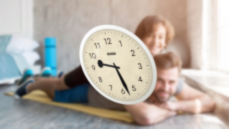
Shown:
9.28
